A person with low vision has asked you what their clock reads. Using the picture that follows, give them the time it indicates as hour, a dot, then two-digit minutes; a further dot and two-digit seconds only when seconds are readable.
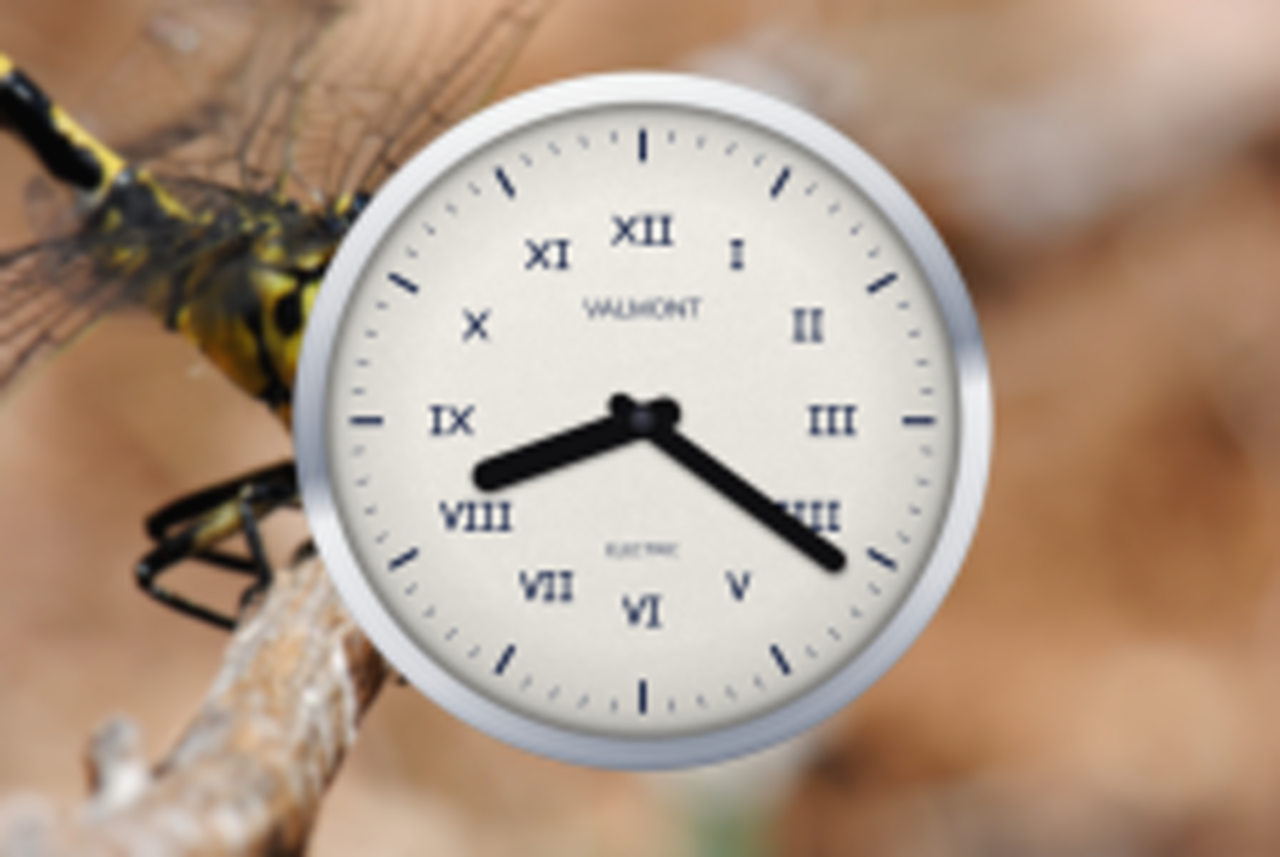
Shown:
8.21
